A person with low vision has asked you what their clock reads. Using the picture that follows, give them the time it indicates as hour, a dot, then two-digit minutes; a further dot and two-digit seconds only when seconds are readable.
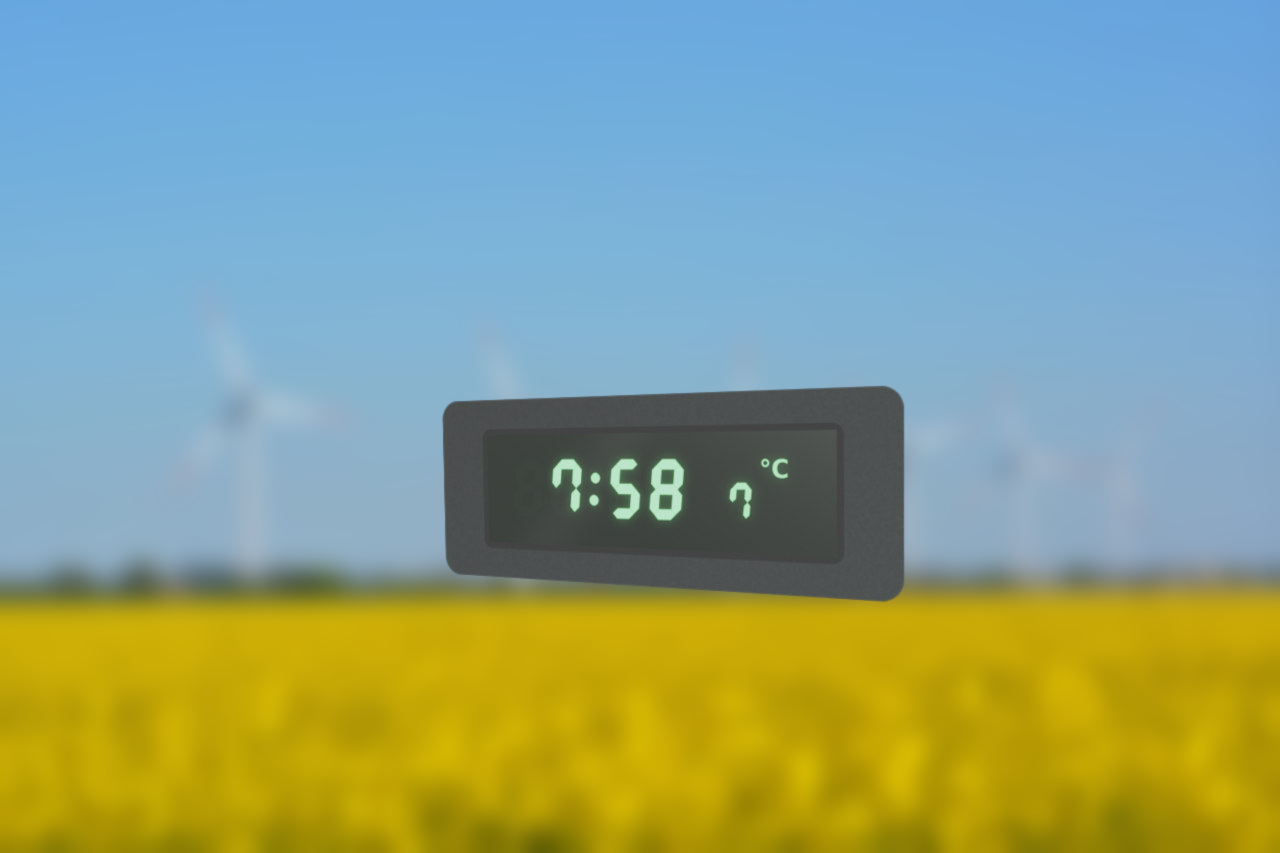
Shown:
7.58
